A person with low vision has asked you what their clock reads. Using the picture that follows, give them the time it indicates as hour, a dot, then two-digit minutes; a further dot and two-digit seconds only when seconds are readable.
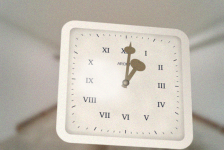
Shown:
1.01
